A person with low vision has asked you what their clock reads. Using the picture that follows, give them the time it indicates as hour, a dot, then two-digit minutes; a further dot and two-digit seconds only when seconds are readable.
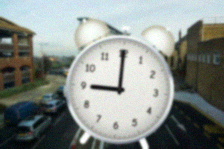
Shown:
9.00
